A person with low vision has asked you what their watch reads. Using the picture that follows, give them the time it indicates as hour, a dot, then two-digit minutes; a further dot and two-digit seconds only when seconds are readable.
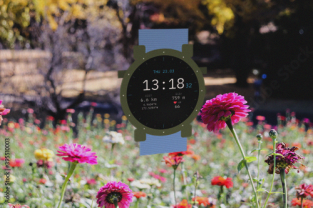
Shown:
13.18
